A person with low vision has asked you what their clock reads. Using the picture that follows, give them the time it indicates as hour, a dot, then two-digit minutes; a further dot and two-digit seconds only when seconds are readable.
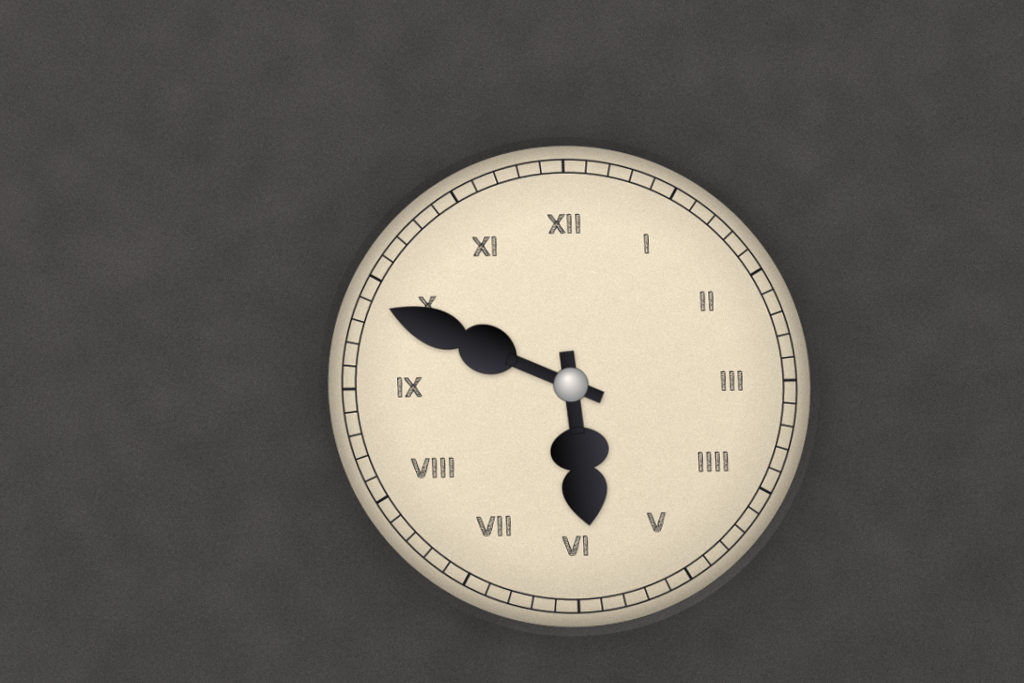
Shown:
5.49
